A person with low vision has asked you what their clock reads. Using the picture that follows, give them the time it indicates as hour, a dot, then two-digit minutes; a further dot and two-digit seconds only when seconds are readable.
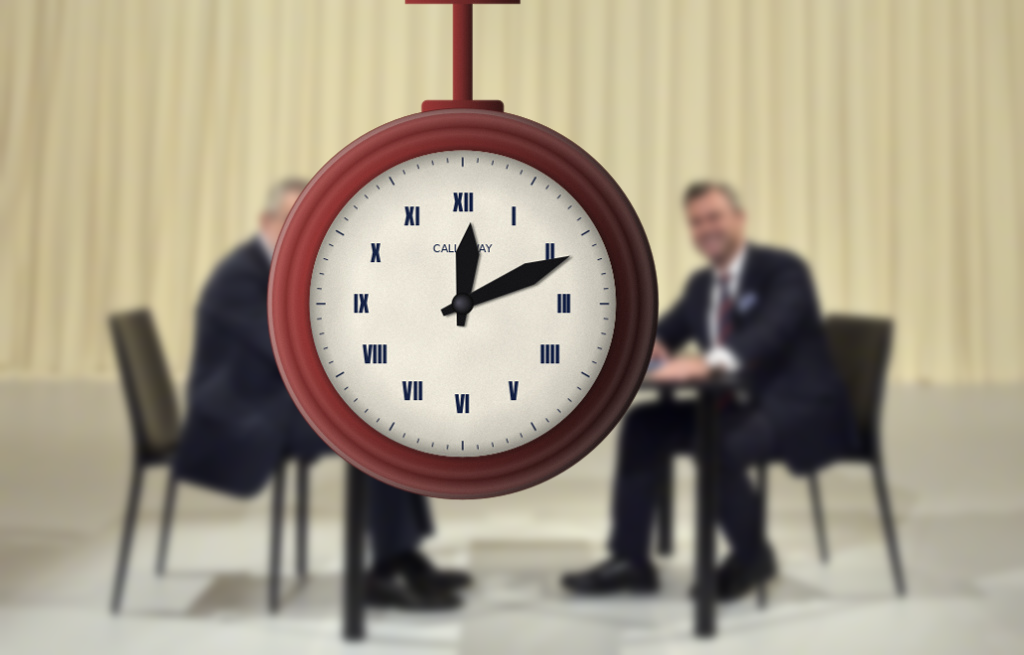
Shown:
12.11
